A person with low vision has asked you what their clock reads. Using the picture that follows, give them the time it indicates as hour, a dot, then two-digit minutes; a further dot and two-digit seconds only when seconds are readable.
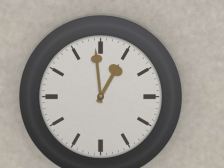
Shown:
12.59
